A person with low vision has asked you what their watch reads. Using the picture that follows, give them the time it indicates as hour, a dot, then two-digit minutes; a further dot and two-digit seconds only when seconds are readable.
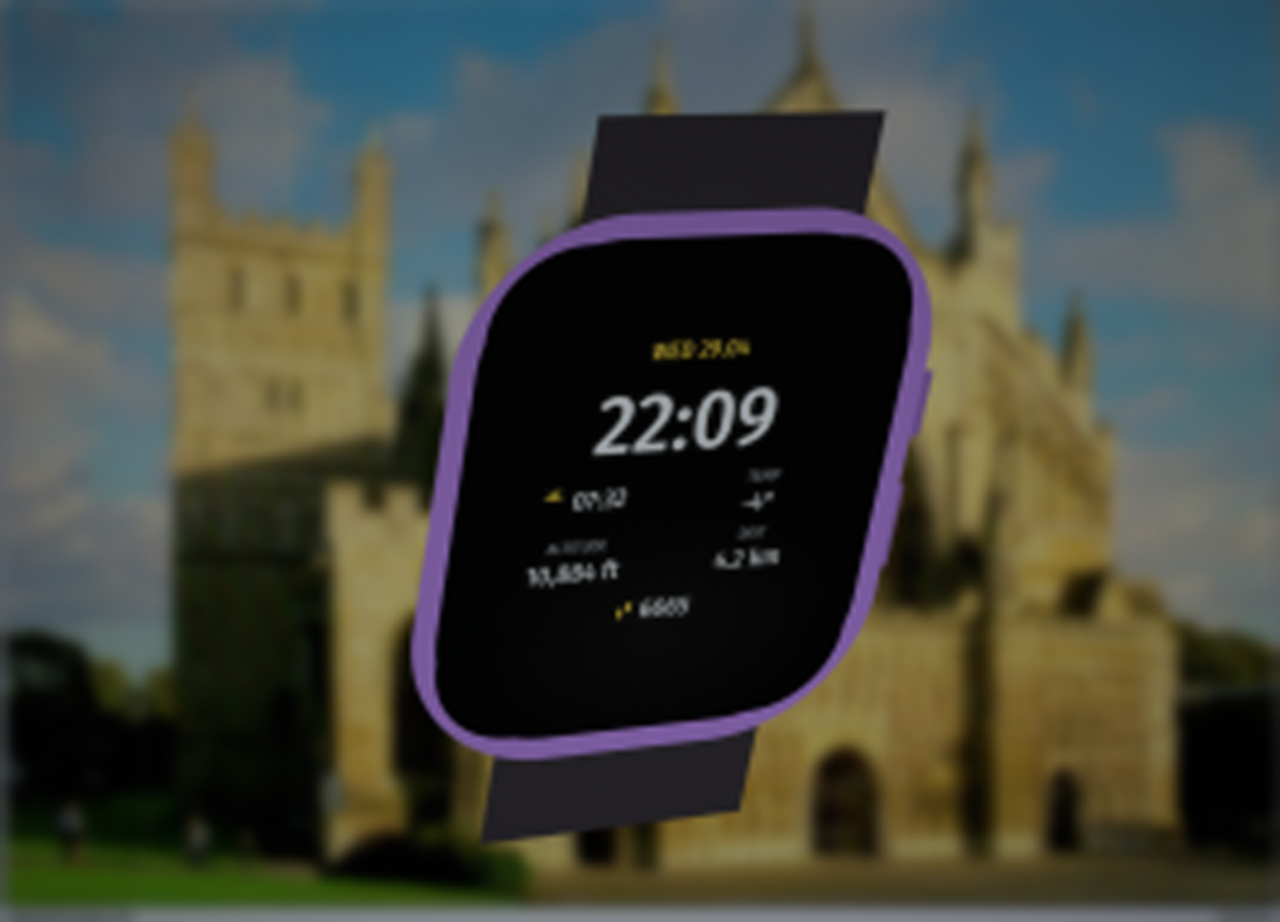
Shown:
22.09
